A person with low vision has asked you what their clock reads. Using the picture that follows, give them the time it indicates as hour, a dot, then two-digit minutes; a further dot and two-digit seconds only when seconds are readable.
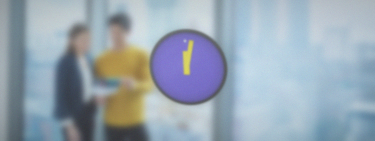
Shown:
12.02
